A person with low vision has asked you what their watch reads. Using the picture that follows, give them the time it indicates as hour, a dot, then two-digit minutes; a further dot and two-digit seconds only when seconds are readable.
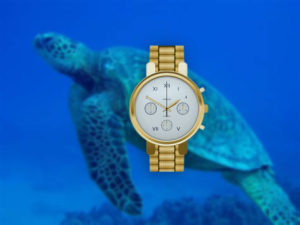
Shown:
1.50
